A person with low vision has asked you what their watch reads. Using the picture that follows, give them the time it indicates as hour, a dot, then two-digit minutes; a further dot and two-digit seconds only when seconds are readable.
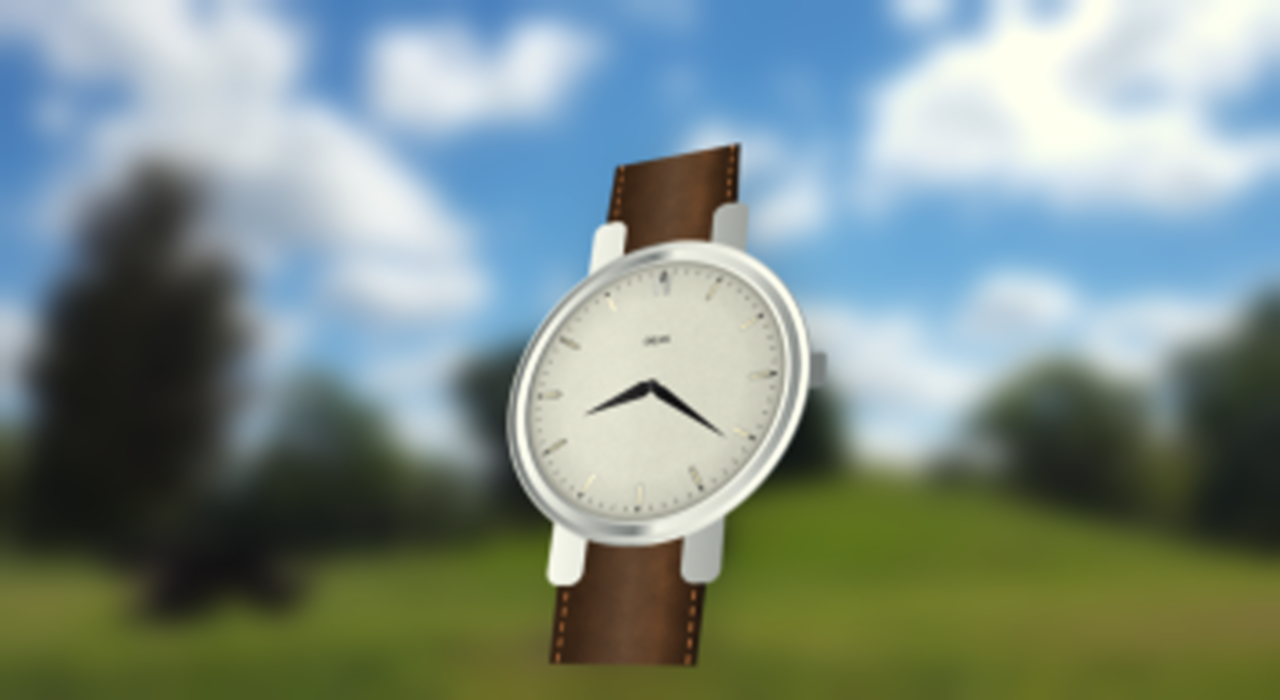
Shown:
8.21
